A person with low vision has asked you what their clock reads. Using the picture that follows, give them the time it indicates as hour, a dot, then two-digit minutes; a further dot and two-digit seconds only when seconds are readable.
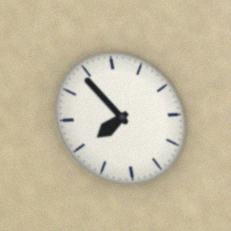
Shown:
7.54
